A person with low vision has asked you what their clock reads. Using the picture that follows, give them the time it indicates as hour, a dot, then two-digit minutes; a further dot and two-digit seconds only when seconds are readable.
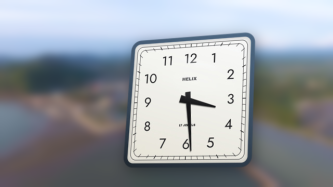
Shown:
3.29
